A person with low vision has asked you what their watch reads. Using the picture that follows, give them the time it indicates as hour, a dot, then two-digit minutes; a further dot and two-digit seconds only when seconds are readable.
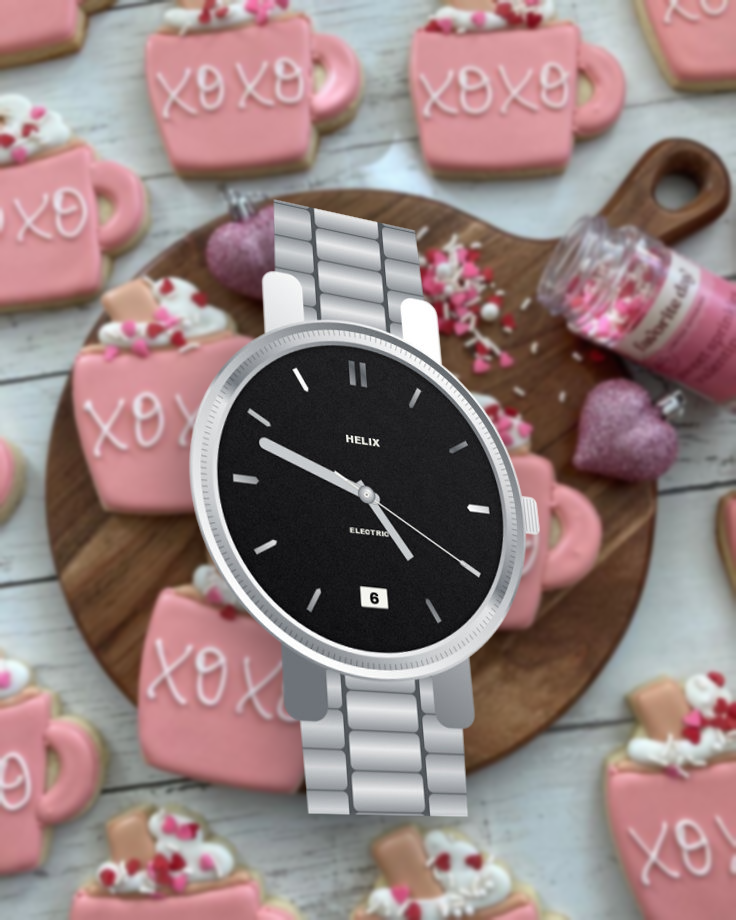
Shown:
4.48.20
